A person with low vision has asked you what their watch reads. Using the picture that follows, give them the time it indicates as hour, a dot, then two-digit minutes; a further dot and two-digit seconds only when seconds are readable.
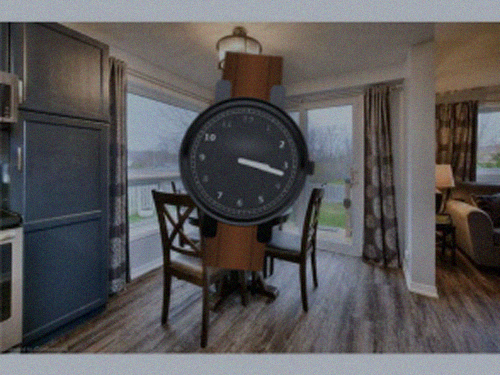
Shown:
3.17
